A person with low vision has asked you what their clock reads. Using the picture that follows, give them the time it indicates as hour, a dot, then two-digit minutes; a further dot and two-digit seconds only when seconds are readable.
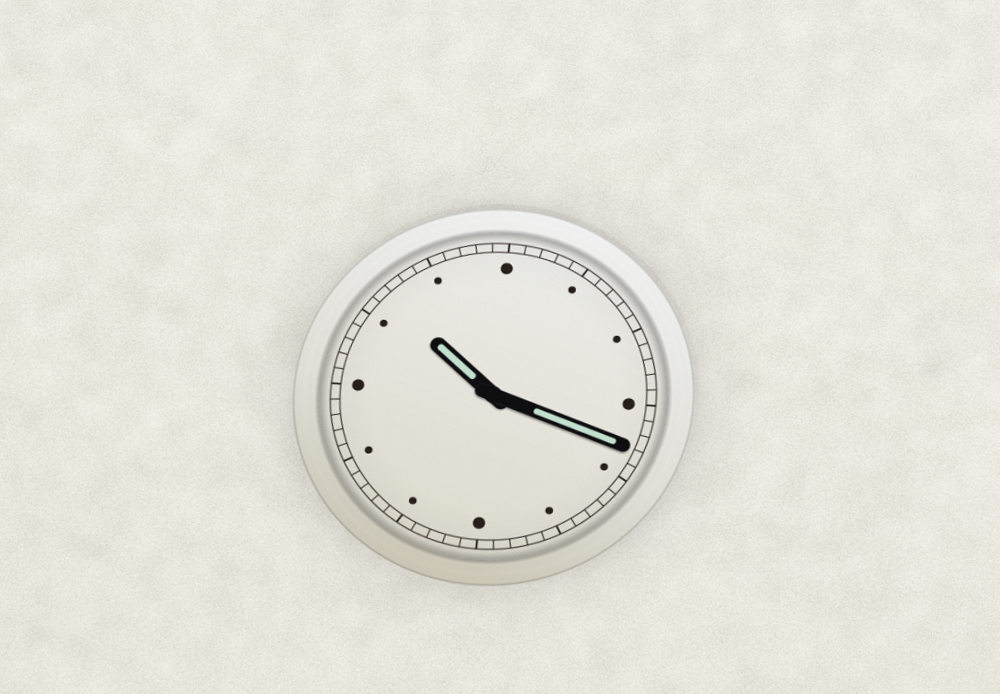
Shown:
10.18
